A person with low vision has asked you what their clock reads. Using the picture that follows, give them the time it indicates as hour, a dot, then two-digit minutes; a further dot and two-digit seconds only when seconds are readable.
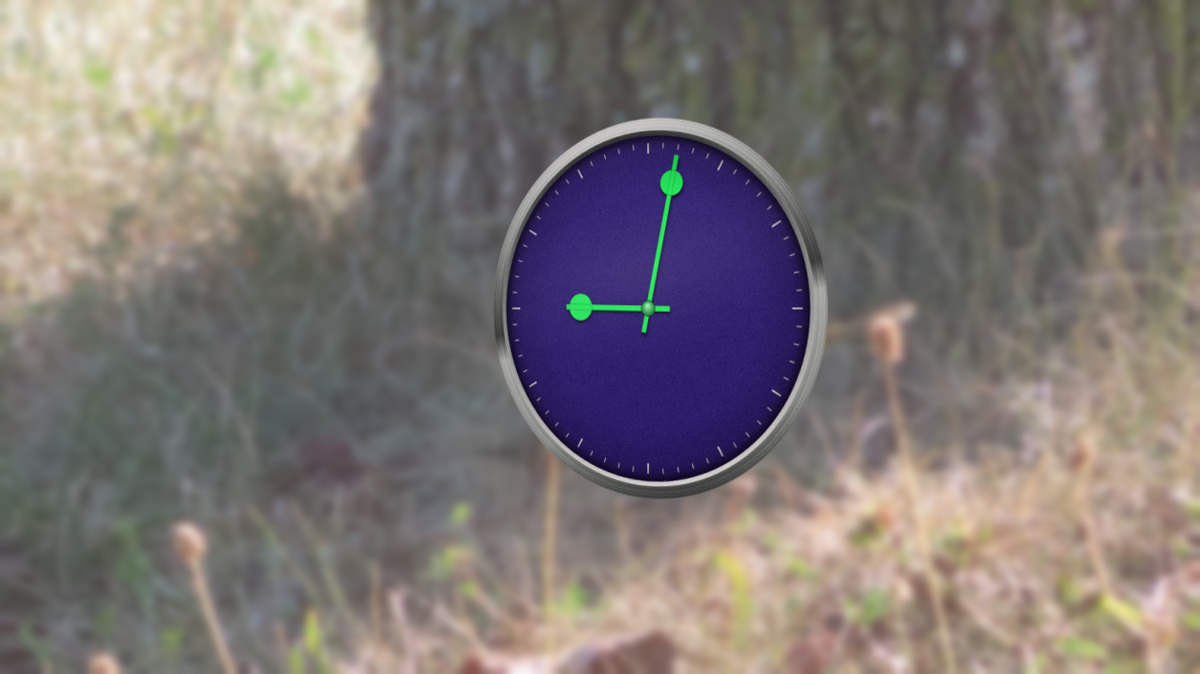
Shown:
9.02
